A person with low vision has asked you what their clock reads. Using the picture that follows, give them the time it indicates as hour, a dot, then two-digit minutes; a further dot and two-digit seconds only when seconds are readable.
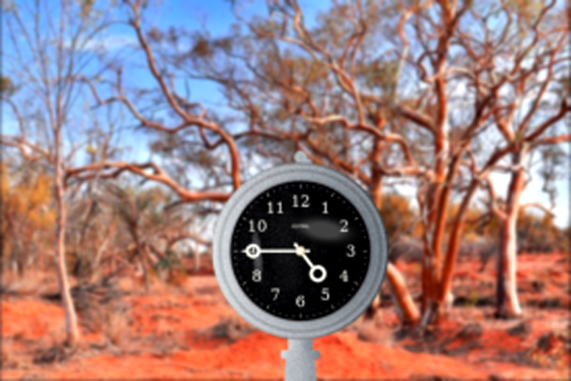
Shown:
4.45
